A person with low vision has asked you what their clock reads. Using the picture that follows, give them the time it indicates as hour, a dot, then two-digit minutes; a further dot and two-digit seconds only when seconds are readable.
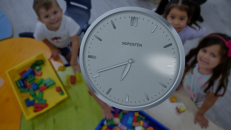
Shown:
6.41
